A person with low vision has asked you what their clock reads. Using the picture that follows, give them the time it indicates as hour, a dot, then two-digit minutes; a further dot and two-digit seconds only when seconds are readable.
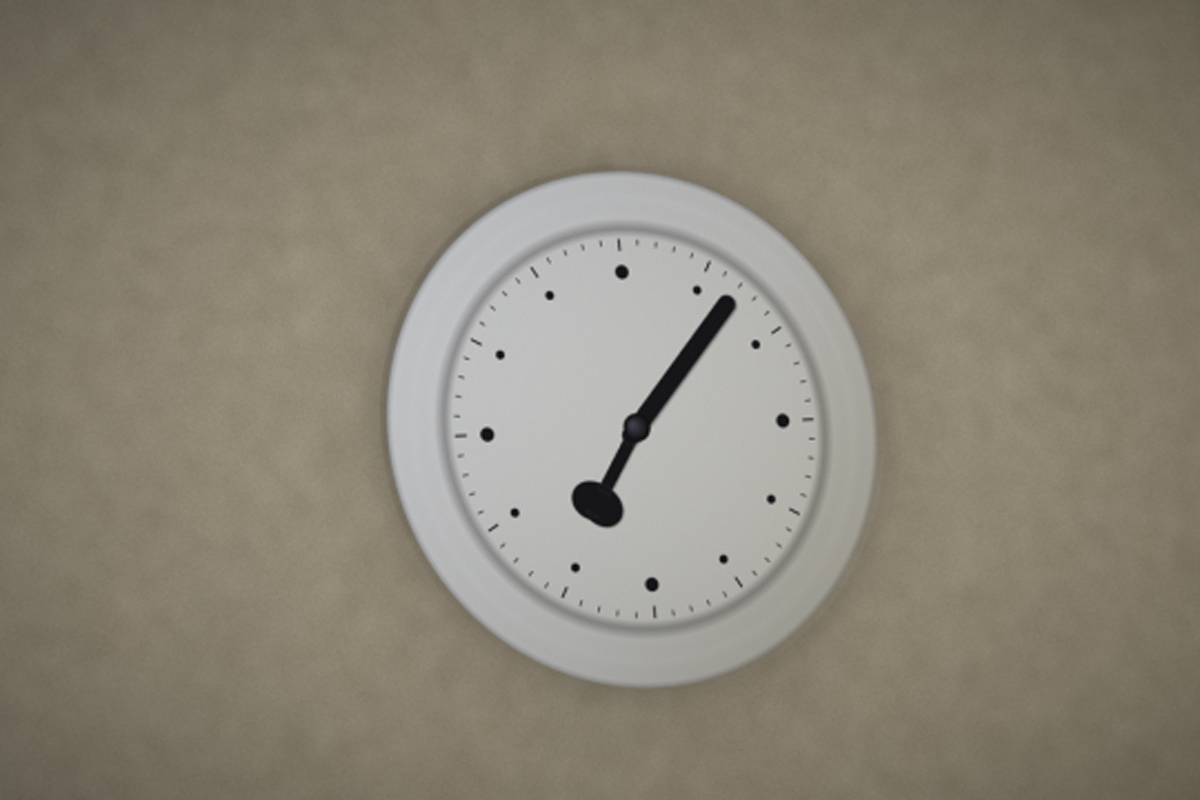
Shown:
7.07
